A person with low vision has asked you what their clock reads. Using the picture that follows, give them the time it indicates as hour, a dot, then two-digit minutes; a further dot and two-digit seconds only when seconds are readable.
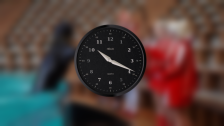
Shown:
10.19
